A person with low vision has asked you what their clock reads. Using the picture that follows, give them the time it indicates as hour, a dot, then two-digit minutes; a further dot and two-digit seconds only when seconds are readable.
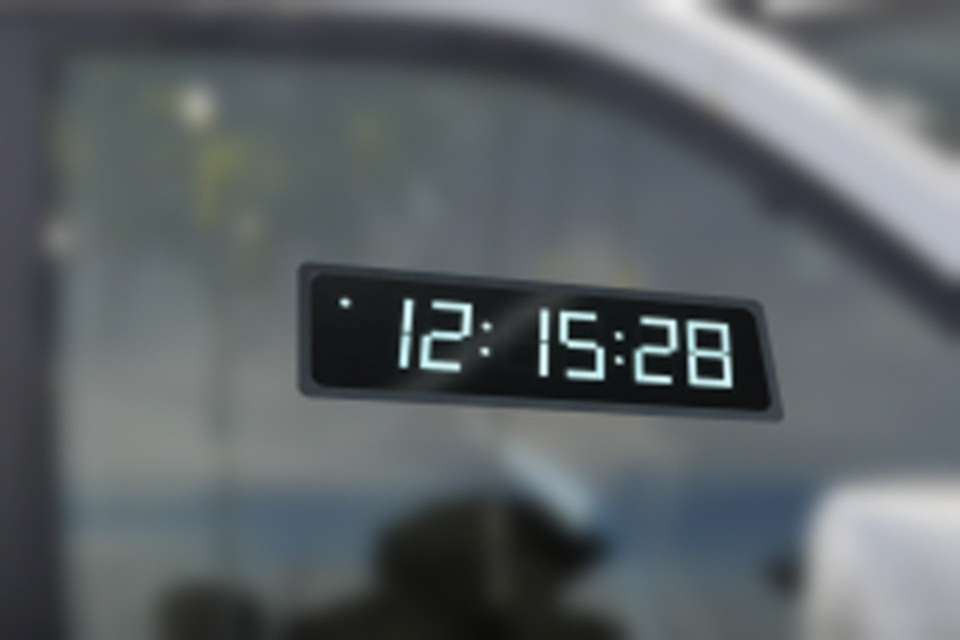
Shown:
12.15.28
